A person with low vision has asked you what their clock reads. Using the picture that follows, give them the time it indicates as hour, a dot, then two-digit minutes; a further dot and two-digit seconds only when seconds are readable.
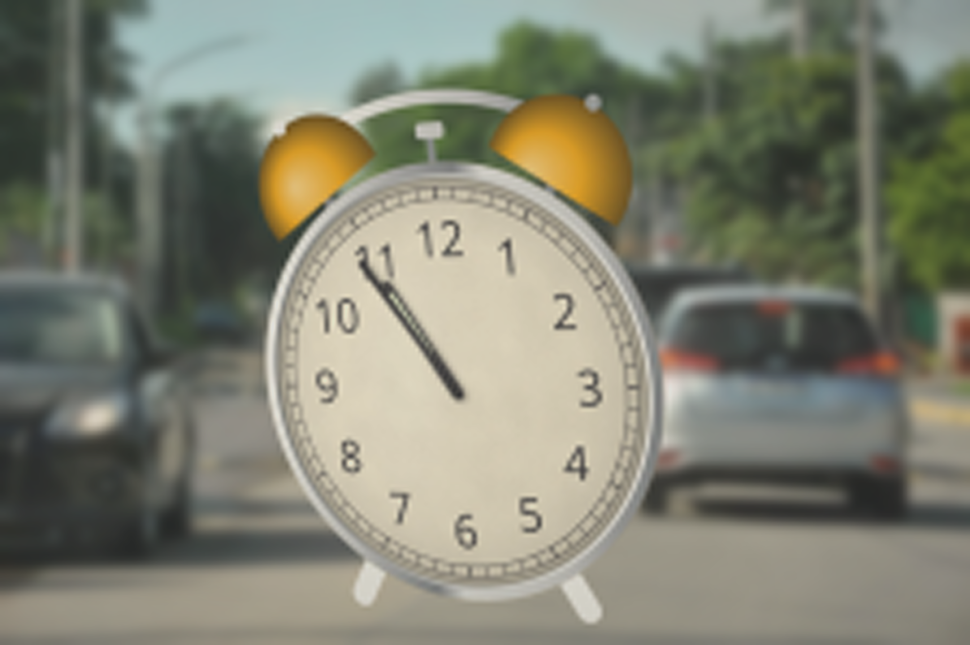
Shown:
10.54
